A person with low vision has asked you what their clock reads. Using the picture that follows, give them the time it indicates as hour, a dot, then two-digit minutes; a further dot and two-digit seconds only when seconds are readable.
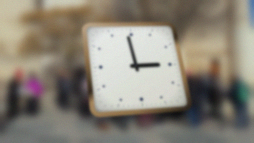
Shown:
2.59
